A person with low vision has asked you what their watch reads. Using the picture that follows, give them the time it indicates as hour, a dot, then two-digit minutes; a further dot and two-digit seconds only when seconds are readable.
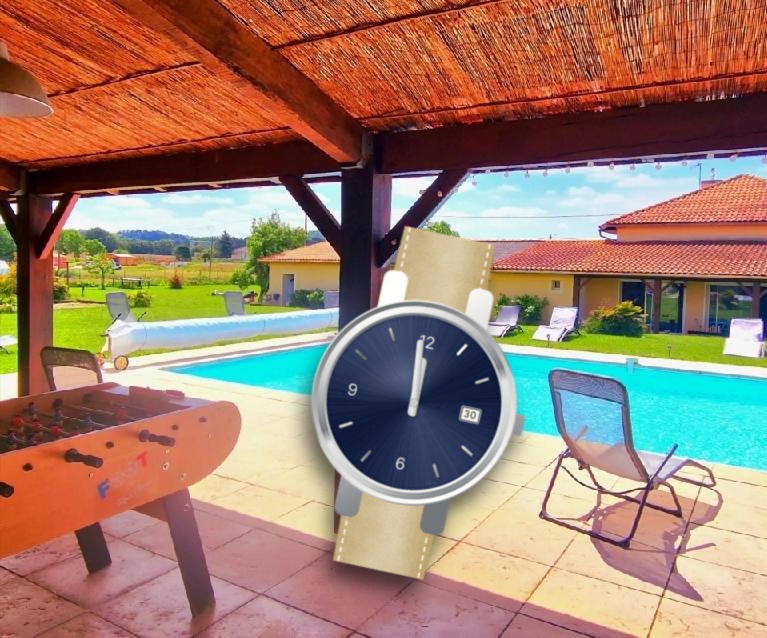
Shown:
11.59
